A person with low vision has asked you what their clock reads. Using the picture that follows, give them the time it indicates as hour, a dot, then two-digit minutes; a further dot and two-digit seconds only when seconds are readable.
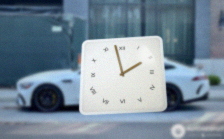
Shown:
1.58
